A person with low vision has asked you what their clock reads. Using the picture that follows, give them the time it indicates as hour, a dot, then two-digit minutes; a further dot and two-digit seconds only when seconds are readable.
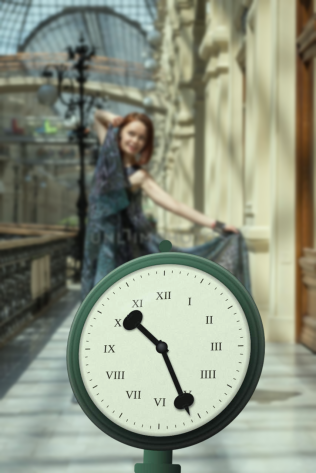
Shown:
10.26
